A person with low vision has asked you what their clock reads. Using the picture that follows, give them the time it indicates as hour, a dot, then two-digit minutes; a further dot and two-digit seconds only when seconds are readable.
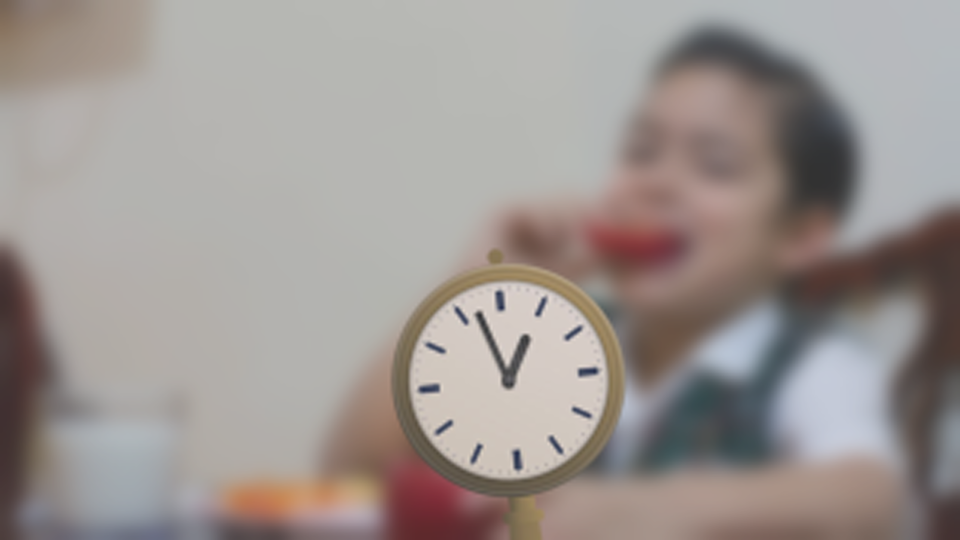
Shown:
12.57
